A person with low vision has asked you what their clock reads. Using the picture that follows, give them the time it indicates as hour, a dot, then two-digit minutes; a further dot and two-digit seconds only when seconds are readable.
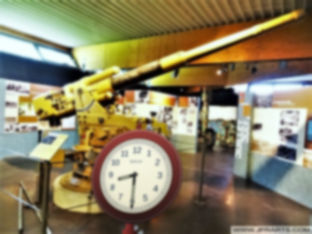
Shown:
8.30
